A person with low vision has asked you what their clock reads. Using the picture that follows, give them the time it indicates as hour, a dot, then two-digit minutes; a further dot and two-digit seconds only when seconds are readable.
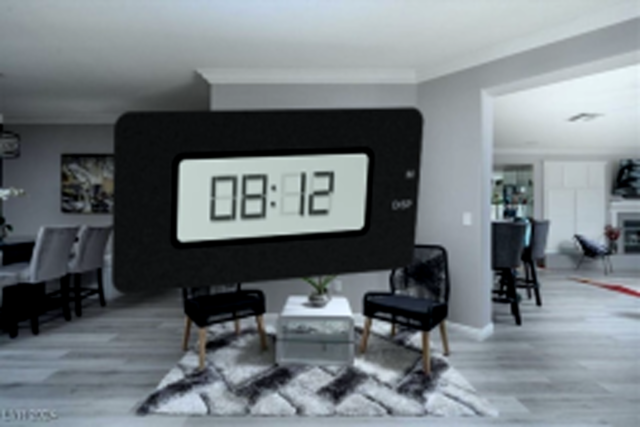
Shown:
8.12
